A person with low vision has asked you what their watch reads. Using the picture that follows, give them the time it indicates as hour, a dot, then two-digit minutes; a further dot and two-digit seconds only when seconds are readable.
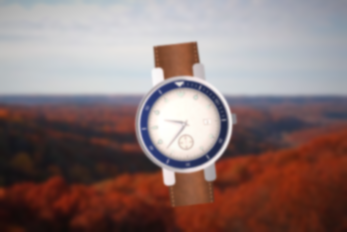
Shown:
9.37
